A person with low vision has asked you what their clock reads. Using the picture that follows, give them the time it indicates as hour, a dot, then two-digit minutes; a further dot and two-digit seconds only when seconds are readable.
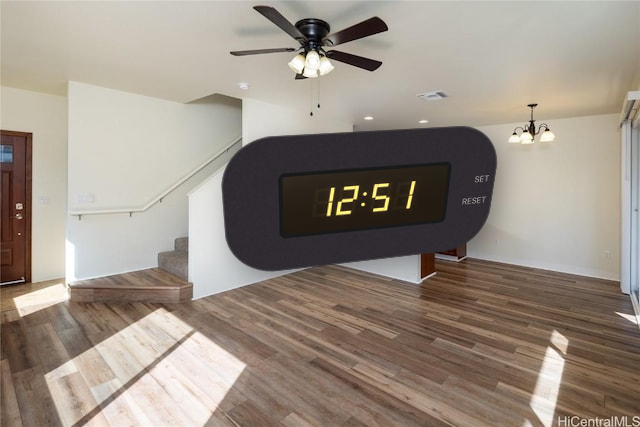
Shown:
12.51
